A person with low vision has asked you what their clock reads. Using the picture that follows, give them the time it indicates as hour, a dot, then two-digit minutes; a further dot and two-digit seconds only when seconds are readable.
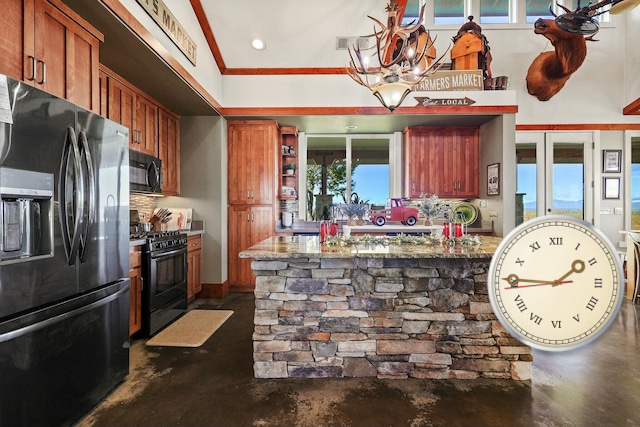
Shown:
1.45.44
